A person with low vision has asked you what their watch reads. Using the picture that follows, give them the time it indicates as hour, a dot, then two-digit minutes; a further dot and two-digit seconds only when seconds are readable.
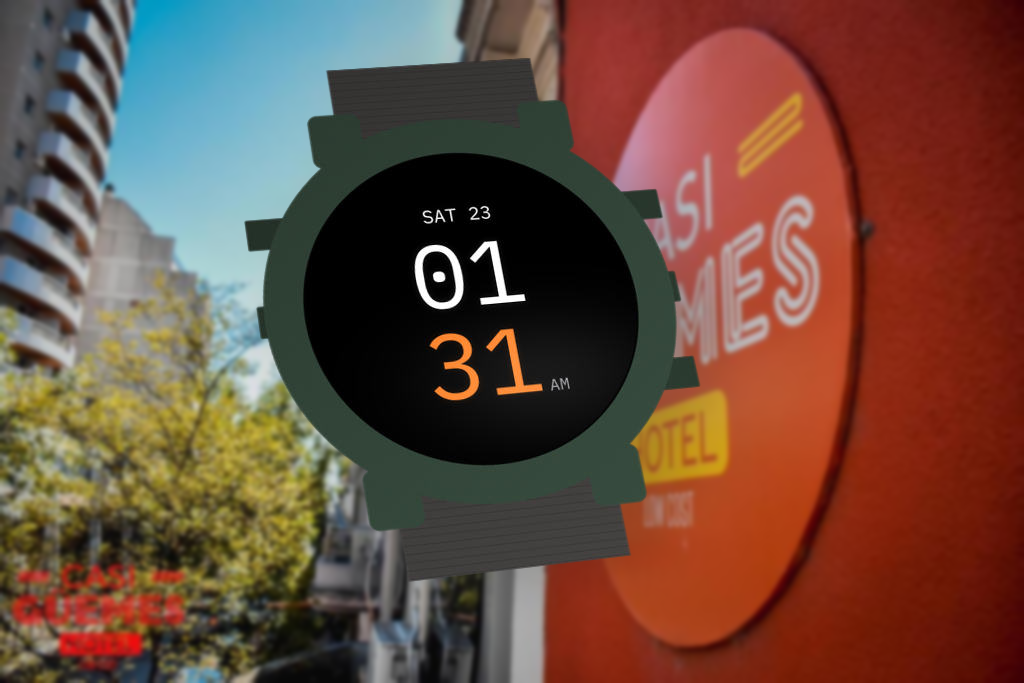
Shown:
1.31
